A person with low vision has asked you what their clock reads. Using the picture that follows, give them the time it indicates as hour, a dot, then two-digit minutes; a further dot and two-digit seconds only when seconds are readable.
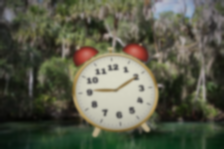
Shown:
9.10
